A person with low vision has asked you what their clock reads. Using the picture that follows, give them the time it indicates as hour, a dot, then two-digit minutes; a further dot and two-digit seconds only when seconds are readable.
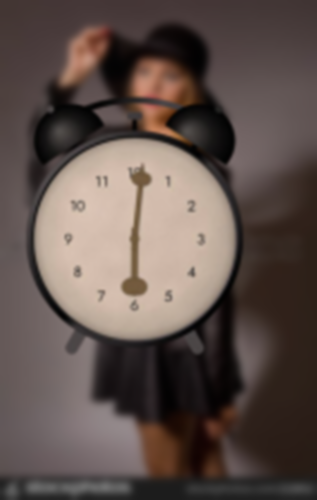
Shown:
6.01
